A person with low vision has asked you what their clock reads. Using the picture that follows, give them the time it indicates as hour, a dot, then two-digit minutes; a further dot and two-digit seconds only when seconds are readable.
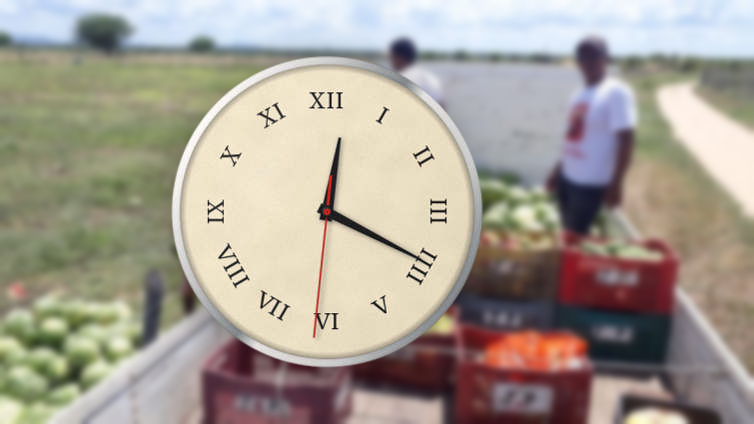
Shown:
12.19.31
